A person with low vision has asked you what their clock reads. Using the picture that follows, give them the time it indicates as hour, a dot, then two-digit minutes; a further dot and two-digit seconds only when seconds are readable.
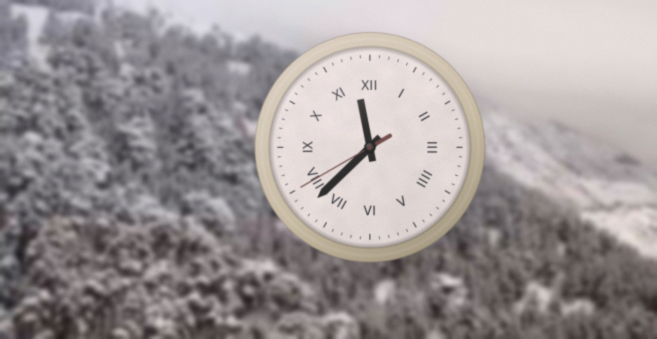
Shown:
11.37.40
